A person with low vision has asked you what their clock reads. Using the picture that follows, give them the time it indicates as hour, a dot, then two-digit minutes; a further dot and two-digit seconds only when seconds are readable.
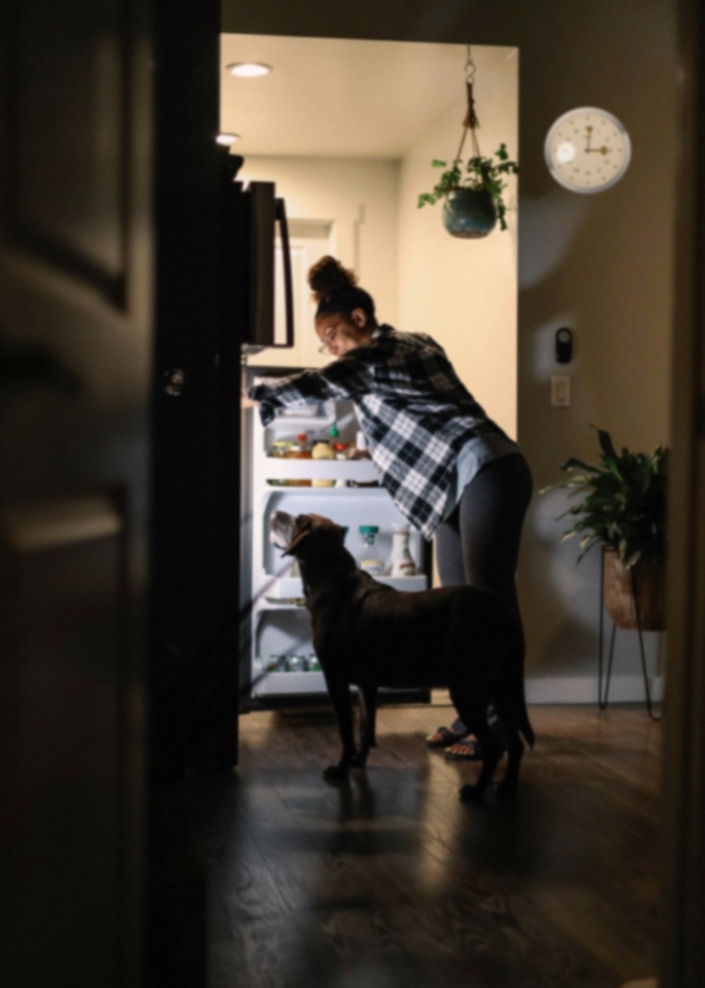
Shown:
3.01
